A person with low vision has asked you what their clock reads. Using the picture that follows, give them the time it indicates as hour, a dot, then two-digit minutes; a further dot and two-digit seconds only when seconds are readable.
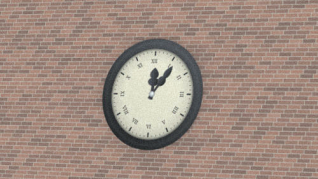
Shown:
12.06
